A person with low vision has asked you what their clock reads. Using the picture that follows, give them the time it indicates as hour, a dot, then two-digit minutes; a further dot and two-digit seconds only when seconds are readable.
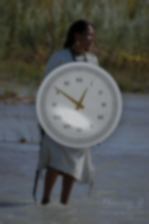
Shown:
12.51
